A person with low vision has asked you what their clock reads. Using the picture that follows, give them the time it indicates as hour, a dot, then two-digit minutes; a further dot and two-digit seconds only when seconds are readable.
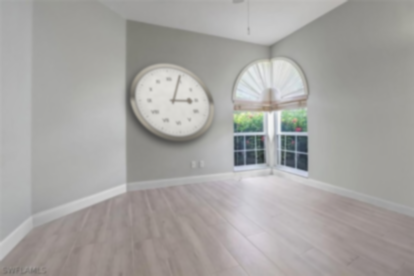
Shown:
3.04
